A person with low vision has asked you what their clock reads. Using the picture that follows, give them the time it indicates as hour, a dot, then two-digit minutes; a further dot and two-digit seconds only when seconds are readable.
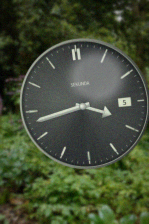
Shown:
3.43
